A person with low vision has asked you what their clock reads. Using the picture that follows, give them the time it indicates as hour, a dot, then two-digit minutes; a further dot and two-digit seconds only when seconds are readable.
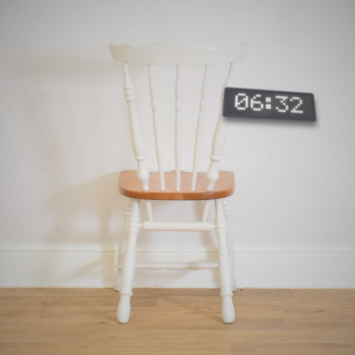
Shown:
6.32
